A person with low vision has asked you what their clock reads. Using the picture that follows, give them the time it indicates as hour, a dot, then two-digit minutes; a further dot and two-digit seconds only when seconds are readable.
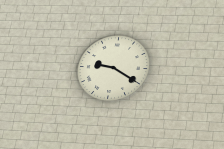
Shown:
9.20
